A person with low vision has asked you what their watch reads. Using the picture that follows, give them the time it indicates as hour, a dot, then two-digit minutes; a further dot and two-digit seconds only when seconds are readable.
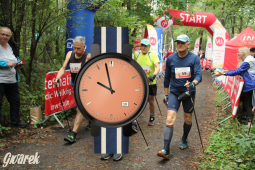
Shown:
9.58
